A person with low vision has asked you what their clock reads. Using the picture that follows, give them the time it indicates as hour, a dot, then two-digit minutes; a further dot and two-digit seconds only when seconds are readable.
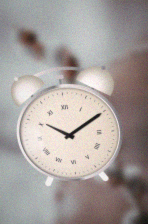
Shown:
10.10
